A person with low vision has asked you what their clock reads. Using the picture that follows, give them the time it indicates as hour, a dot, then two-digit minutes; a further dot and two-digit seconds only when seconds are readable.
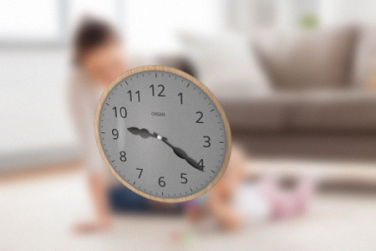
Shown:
9.21
